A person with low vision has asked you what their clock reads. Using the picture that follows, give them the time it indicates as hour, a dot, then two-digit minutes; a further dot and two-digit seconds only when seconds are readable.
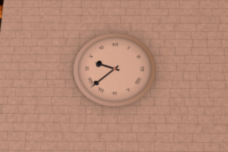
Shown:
9.38
